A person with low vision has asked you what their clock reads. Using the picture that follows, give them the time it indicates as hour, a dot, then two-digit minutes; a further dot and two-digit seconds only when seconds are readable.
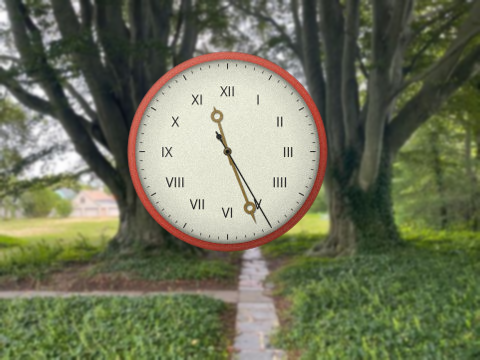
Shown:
11.26.25
